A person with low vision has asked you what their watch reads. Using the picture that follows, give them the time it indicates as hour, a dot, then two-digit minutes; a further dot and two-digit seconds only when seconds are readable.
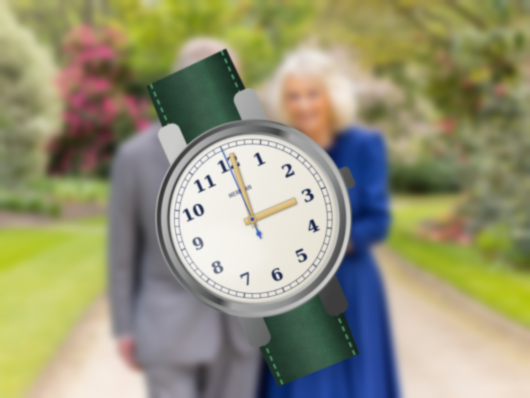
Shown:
3.01.00
